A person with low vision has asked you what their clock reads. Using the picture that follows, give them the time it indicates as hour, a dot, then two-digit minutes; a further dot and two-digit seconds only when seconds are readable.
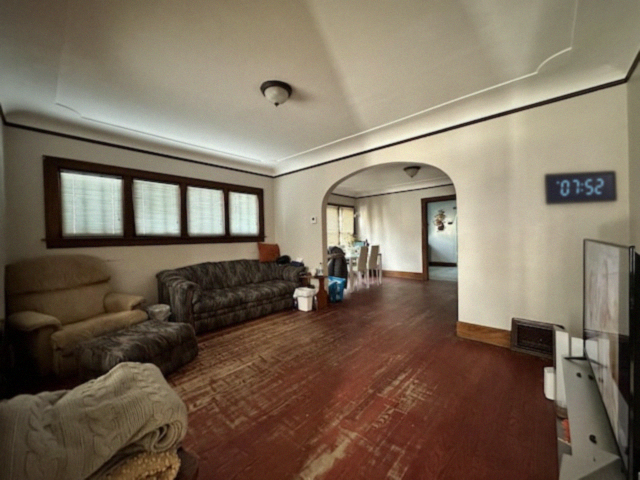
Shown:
7.52
